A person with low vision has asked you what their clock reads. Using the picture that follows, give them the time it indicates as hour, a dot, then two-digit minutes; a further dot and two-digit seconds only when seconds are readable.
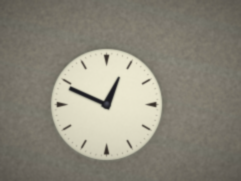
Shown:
12.49
